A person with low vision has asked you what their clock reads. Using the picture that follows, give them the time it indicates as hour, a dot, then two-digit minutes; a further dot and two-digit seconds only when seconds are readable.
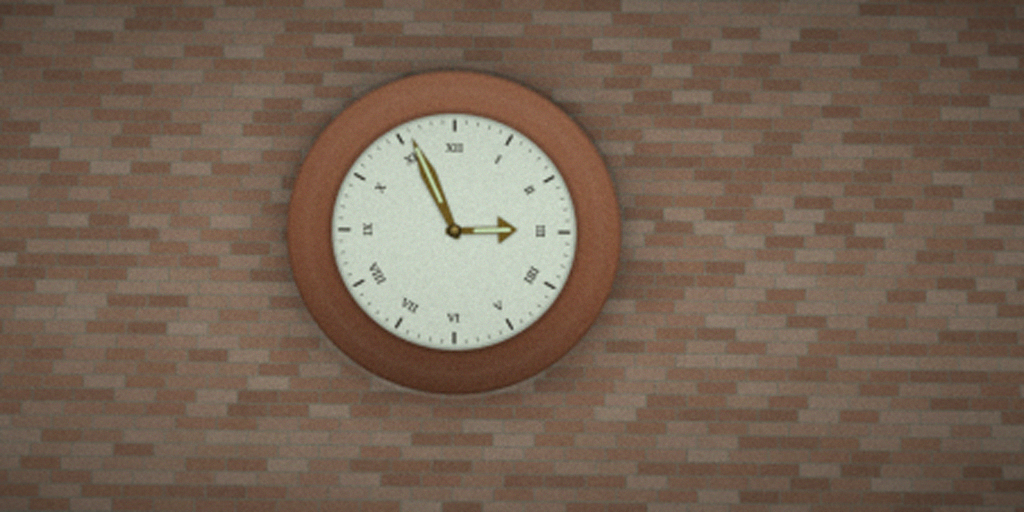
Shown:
2.56
